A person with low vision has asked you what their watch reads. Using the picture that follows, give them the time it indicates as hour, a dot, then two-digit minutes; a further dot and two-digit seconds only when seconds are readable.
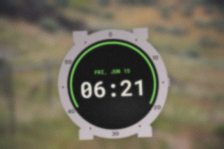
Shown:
6.21
